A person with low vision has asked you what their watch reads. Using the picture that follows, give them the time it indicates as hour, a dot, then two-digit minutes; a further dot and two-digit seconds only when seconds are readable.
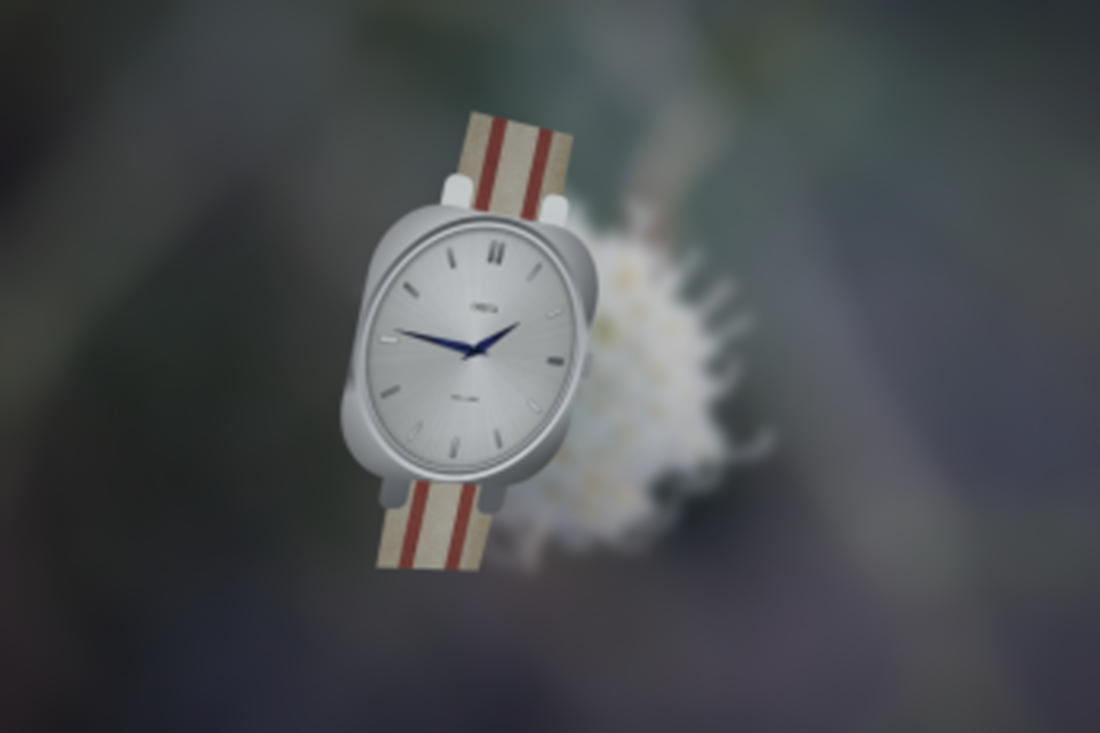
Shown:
1.46
